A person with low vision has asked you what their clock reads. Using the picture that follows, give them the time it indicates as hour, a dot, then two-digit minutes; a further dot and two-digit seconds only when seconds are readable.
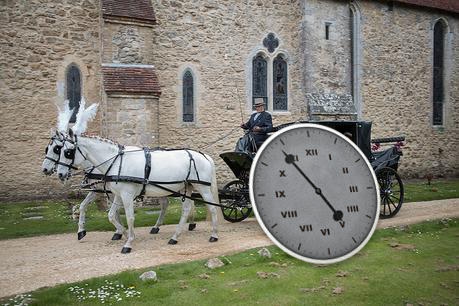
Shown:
4.54
